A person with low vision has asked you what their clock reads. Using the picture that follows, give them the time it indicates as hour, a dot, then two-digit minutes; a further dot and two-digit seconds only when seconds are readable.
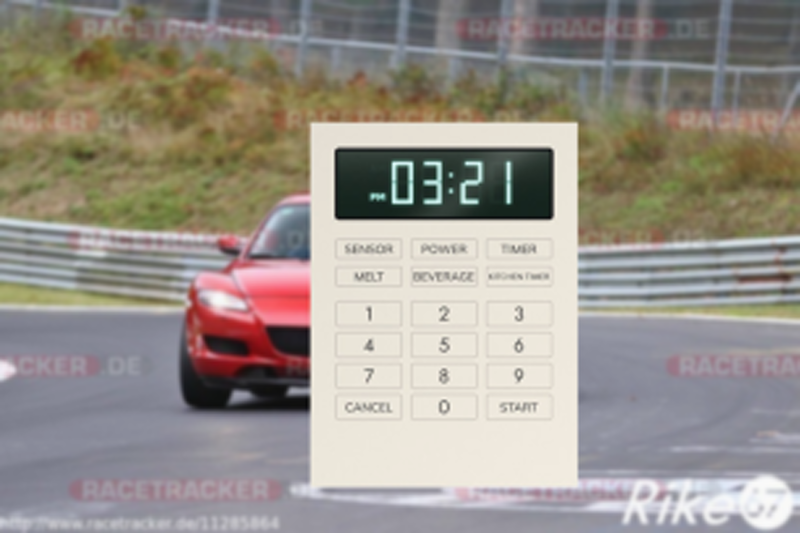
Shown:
3.21
